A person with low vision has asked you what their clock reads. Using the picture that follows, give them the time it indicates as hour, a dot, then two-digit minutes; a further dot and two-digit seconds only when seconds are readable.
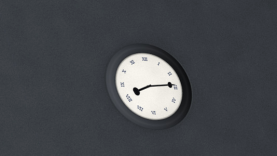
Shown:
8.14
